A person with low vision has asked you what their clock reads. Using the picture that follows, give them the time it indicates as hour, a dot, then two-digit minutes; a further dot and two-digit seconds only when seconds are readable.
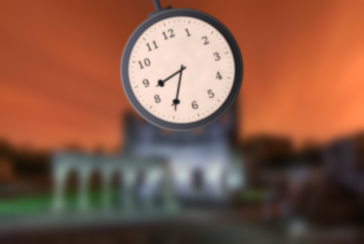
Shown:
8.35
